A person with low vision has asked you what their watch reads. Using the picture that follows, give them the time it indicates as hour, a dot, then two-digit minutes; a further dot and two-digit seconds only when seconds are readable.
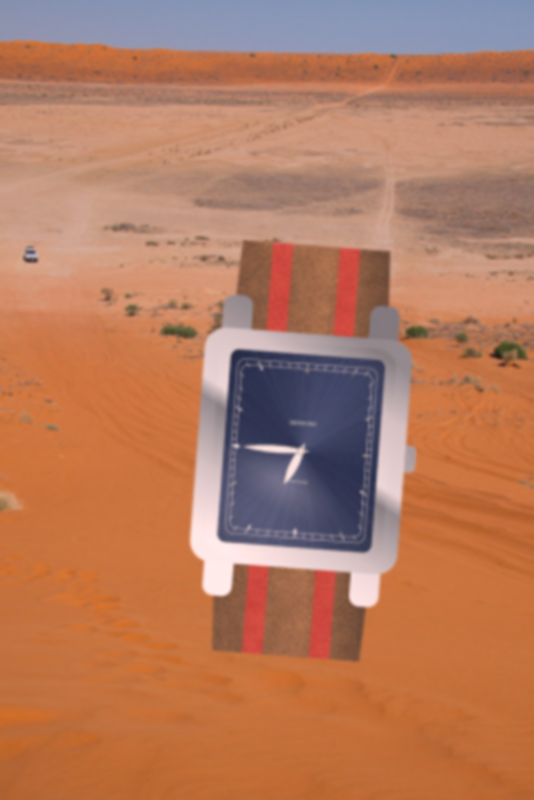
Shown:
6.45
